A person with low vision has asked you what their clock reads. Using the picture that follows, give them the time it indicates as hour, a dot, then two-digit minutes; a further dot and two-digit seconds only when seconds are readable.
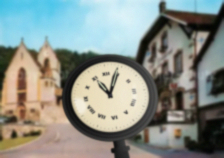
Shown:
11.04
